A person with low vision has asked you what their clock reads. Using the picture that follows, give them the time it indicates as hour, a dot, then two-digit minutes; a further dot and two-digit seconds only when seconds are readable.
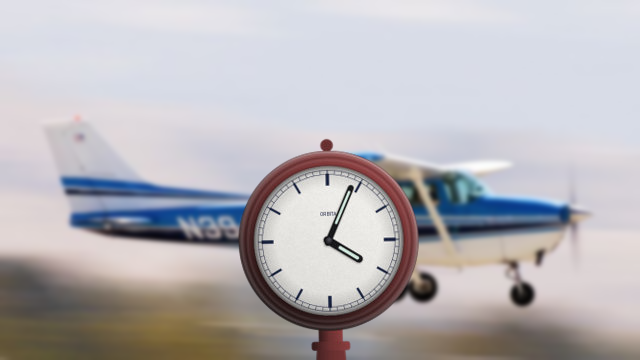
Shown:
4.04
